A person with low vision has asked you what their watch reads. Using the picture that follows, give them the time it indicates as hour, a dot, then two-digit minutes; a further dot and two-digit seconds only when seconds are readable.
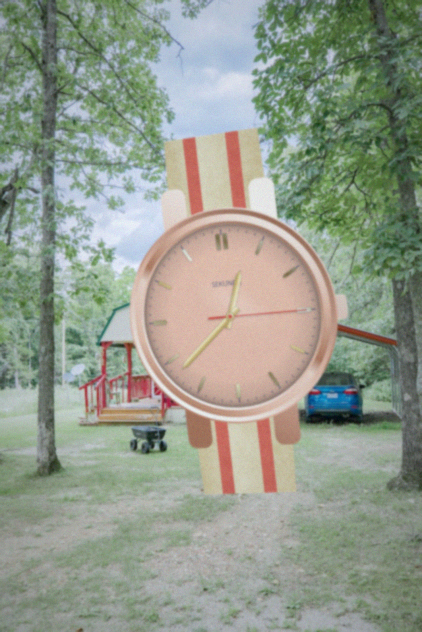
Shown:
12.38.15
